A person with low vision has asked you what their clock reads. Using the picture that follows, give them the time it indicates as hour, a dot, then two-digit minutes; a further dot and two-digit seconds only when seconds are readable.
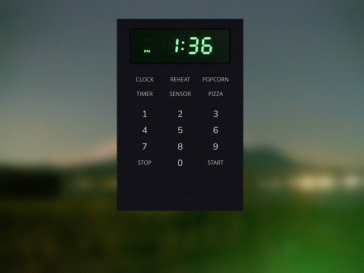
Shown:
1.36
